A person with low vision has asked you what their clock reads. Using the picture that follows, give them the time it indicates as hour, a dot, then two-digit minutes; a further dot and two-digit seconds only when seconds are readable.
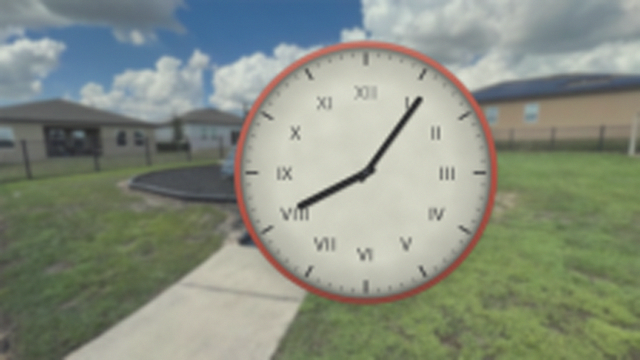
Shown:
8.06
